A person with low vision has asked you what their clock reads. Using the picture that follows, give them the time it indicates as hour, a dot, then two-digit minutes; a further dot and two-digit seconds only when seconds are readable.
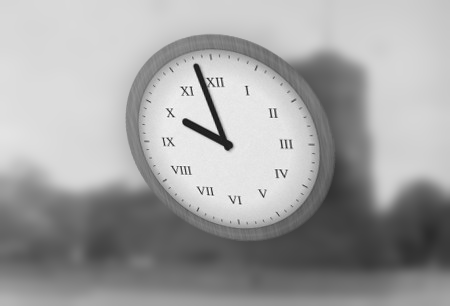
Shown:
9.58
